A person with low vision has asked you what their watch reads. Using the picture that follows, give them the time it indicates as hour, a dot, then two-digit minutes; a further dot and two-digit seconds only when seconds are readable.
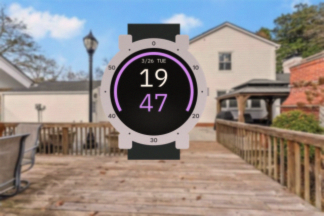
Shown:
19.47
